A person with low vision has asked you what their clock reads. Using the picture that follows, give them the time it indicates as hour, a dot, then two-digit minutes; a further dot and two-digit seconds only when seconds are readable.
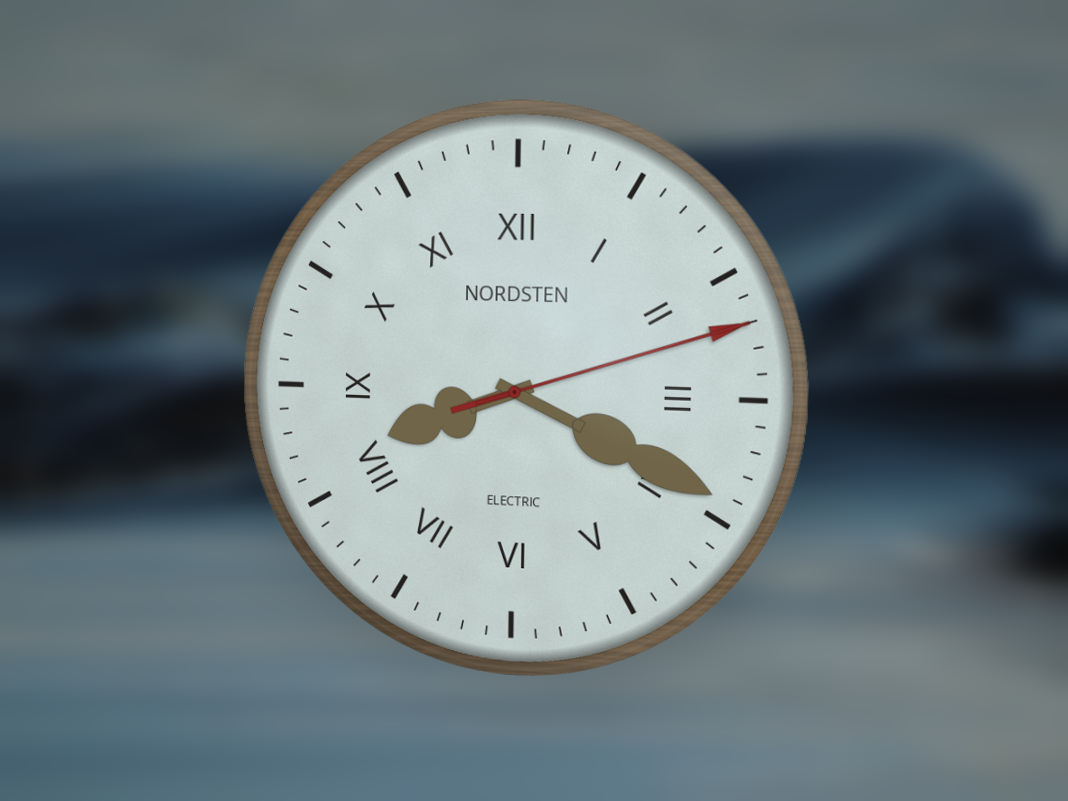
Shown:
8.19.12
